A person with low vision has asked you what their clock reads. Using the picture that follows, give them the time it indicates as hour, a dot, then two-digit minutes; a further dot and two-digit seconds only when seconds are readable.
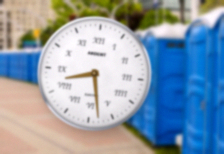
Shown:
8.28
